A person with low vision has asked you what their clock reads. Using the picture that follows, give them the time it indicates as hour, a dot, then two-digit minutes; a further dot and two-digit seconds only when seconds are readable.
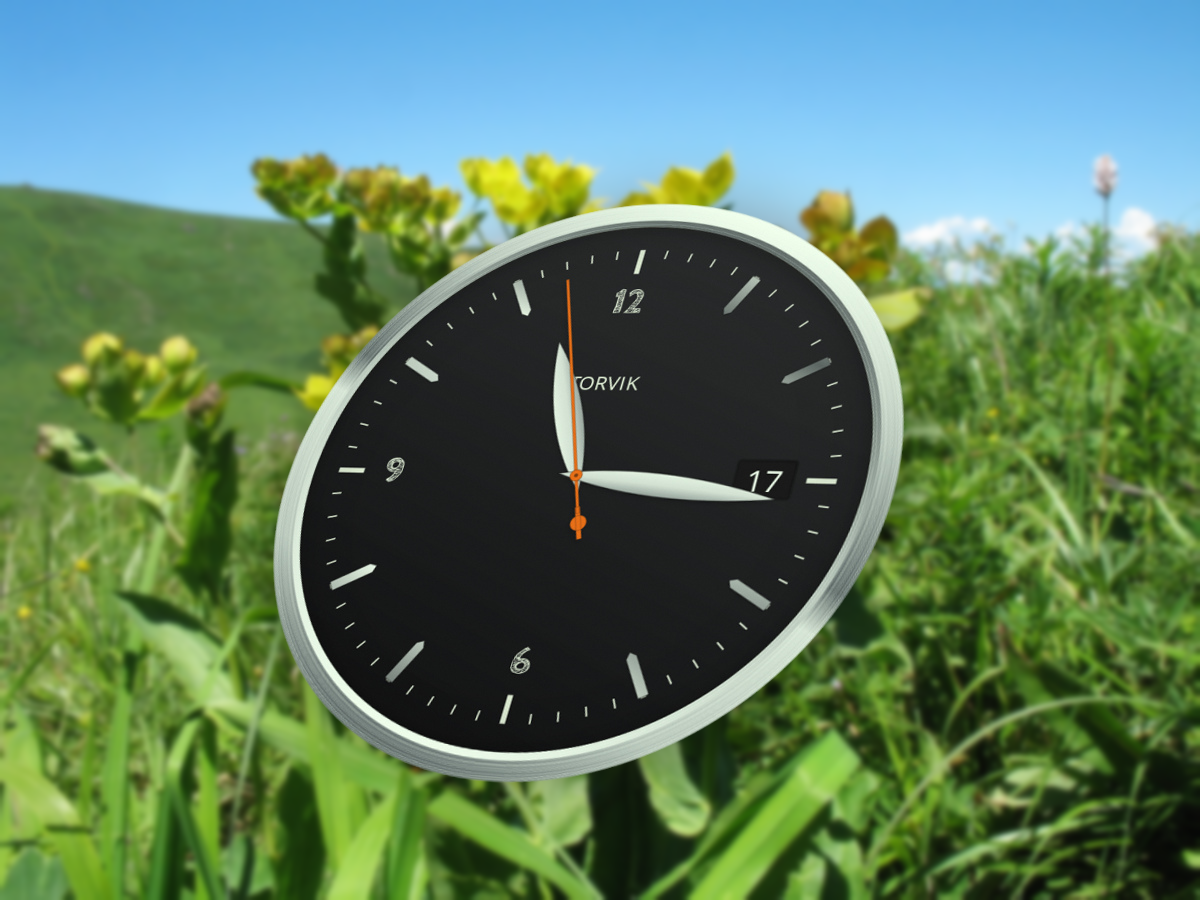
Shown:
11.15.57
